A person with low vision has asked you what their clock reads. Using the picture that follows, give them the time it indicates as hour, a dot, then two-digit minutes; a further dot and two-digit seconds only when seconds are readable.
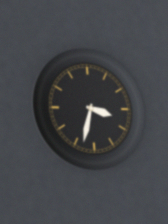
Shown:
3.33
